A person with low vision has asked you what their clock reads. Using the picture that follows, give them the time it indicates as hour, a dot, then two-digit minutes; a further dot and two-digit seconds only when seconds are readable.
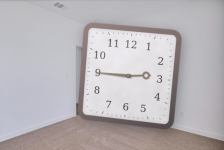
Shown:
2.45
